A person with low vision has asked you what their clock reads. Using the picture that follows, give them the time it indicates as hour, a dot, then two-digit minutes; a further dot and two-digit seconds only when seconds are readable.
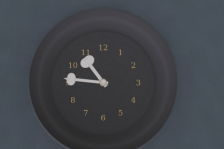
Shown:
10.46
